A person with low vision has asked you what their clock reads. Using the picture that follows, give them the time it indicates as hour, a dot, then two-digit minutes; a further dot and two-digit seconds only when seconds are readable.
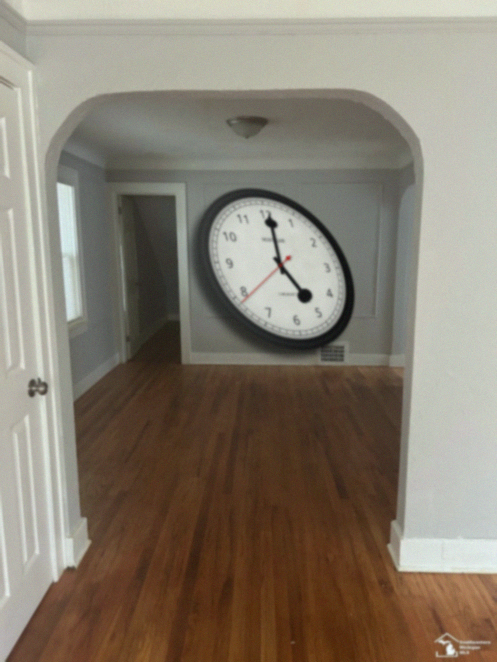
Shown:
5.00.39
